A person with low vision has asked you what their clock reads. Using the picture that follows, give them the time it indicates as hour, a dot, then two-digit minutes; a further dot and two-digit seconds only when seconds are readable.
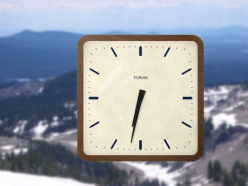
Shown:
6.32
